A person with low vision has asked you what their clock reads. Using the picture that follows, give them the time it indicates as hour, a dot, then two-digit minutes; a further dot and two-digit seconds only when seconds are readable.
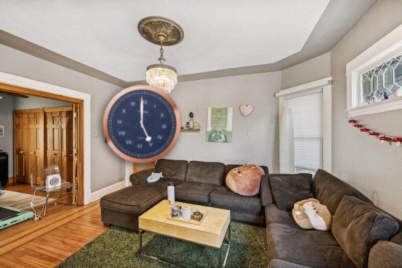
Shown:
4.59
